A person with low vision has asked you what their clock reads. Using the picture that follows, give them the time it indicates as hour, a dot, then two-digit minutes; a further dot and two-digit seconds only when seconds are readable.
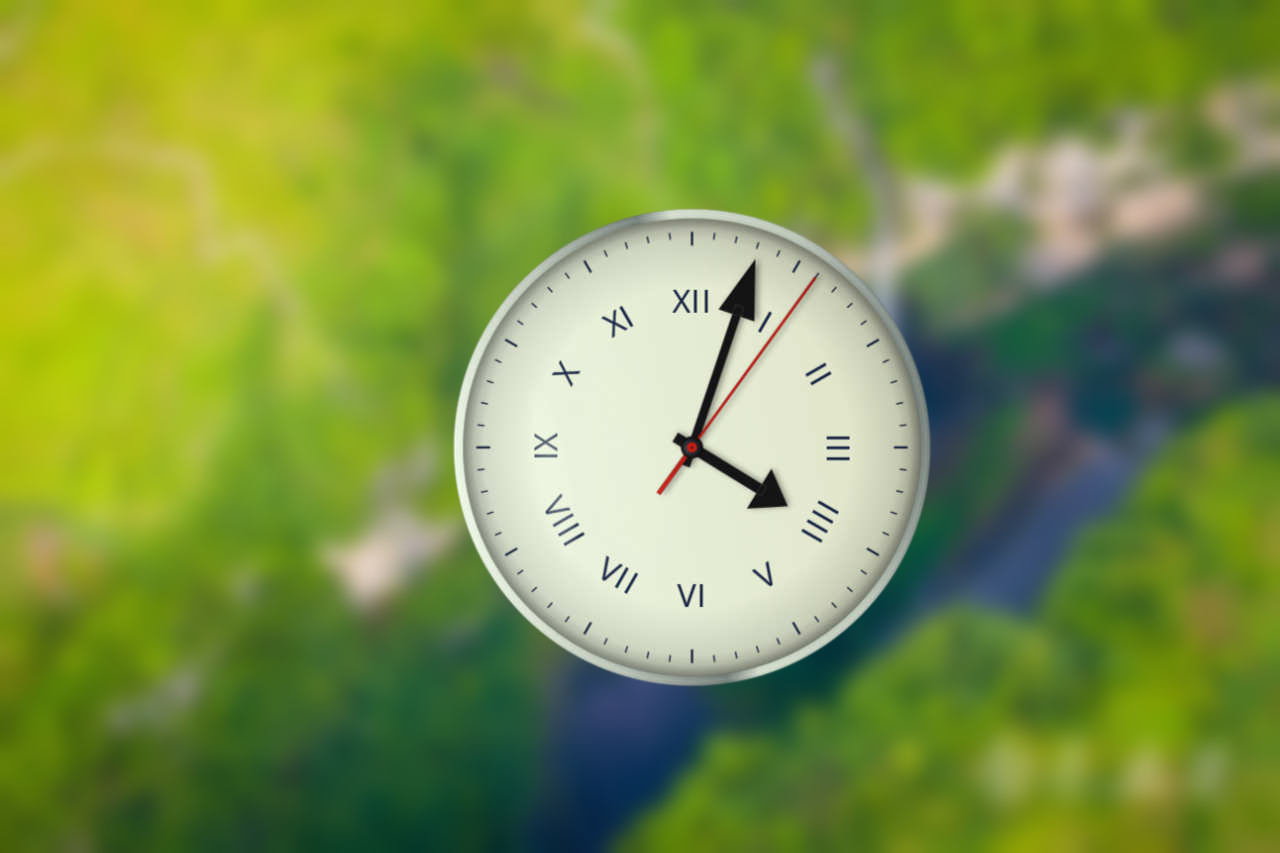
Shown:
4.03.06
